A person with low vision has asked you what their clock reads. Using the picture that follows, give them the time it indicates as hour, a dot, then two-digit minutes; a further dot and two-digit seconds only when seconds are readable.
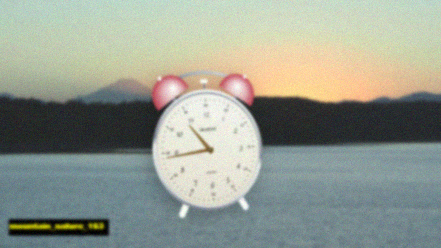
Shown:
10.44
